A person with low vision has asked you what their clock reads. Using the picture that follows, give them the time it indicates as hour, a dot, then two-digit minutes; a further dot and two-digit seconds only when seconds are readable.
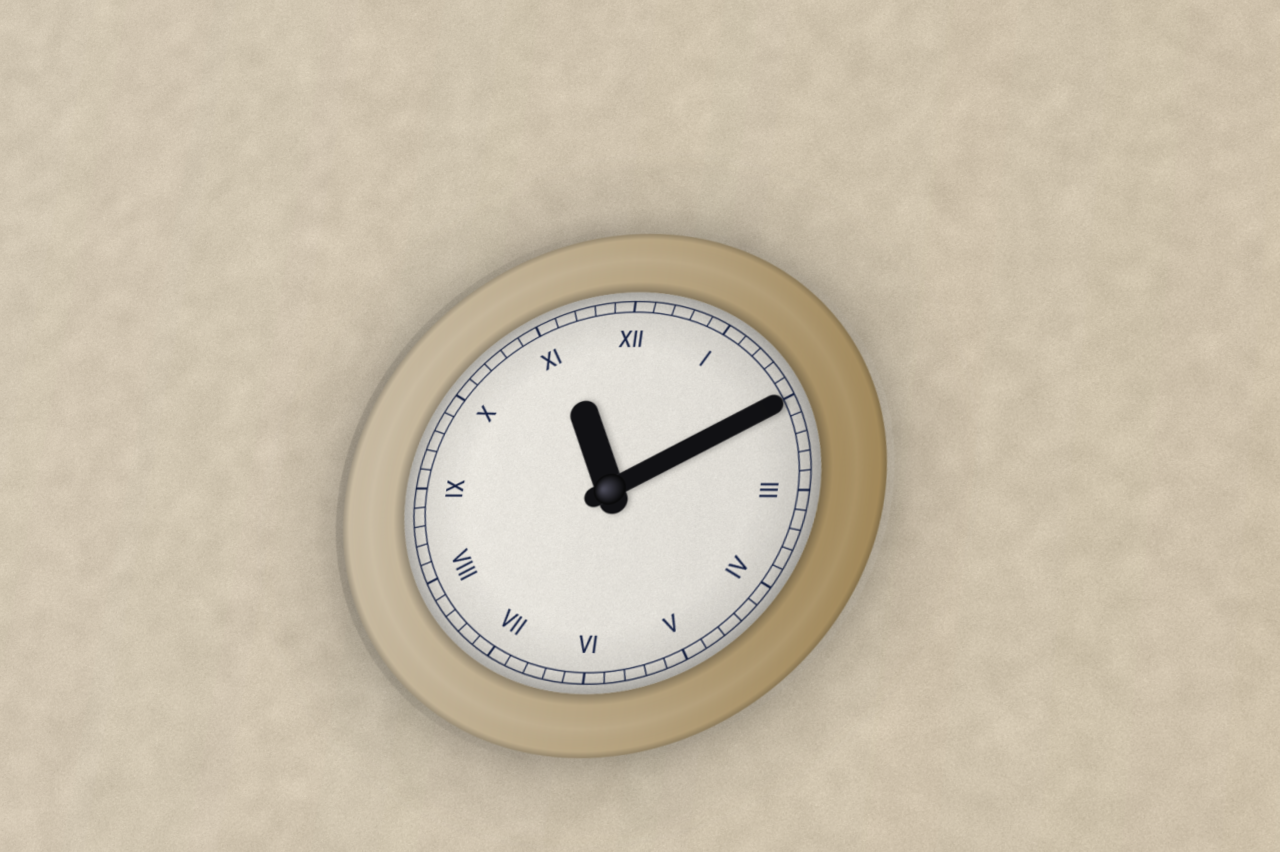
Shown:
11.10
